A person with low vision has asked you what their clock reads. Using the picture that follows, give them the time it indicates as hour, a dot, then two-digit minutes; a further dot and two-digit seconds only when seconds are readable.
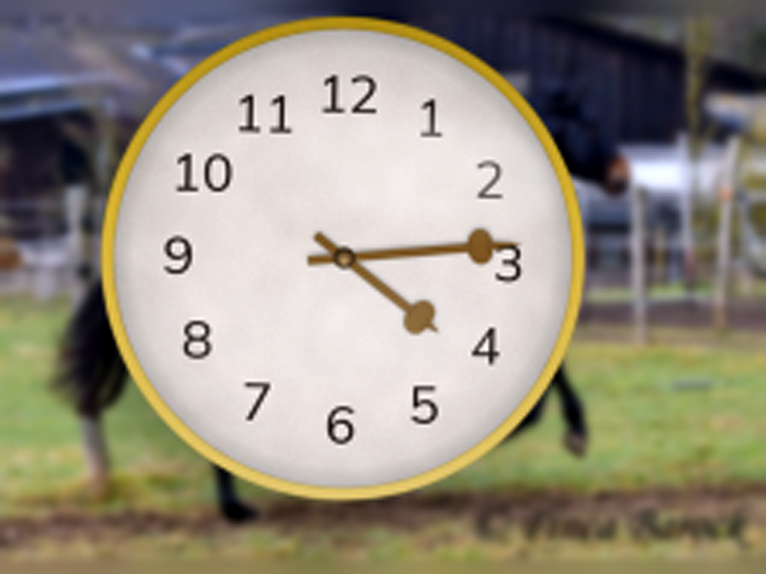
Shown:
4.14
